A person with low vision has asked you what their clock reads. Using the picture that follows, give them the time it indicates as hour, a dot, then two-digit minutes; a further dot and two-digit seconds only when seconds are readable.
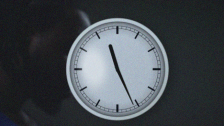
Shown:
11.26
